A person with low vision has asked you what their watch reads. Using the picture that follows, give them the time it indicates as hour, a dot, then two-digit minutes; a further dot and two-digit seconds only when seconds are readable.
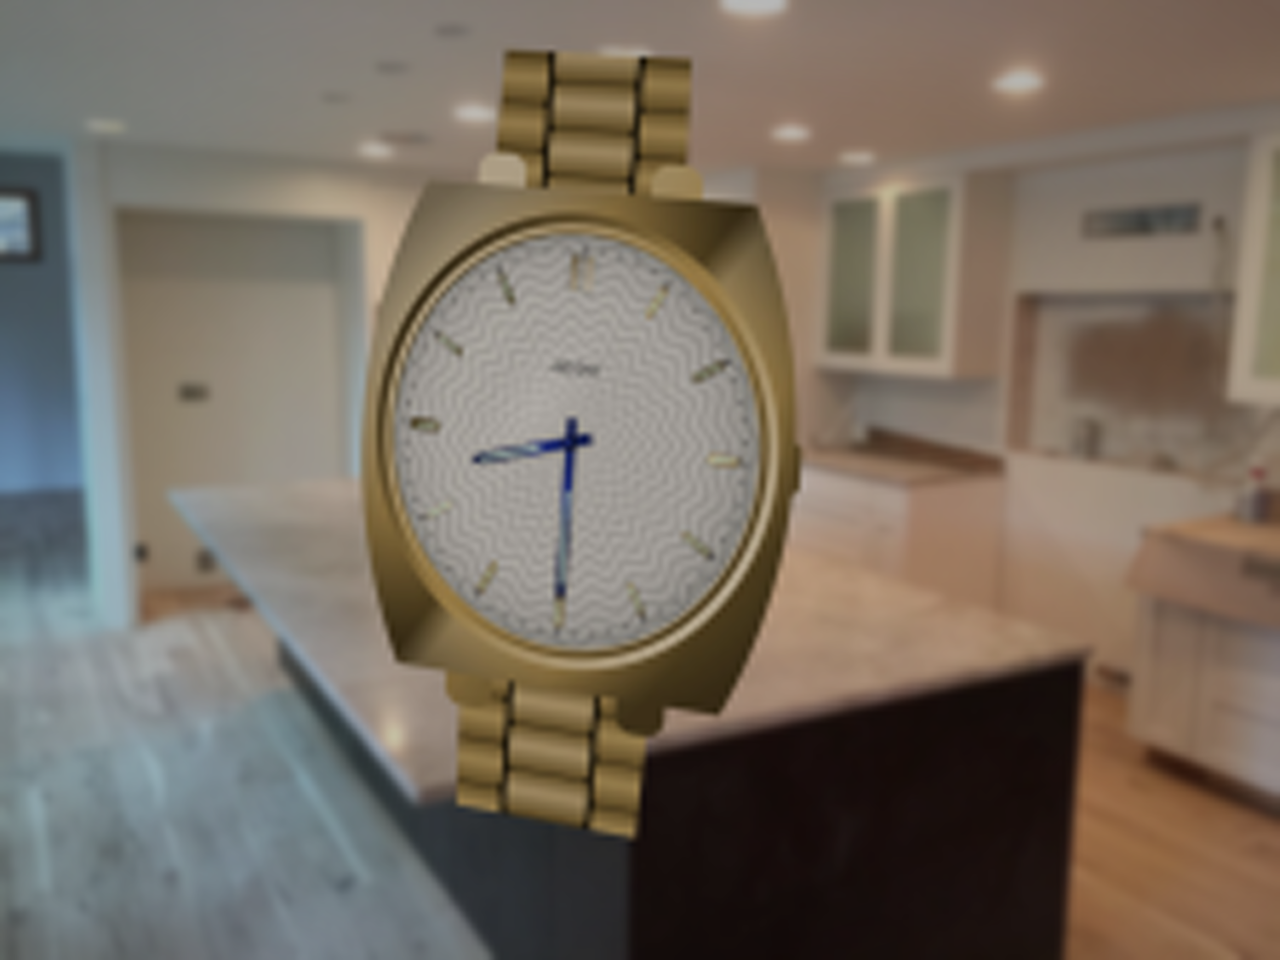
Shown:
8.30
